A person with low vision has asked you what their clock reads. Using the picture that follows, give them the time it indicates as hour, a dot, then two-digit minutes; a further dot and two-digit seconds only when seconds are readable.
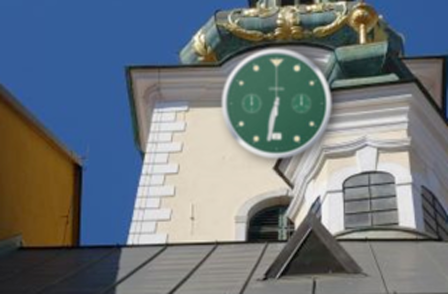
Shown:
6.32
